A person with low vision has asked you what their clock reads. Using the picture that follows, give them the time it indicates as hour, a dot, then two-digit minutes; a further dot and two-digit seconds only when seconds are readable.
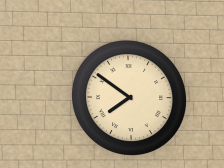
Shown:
7.51
